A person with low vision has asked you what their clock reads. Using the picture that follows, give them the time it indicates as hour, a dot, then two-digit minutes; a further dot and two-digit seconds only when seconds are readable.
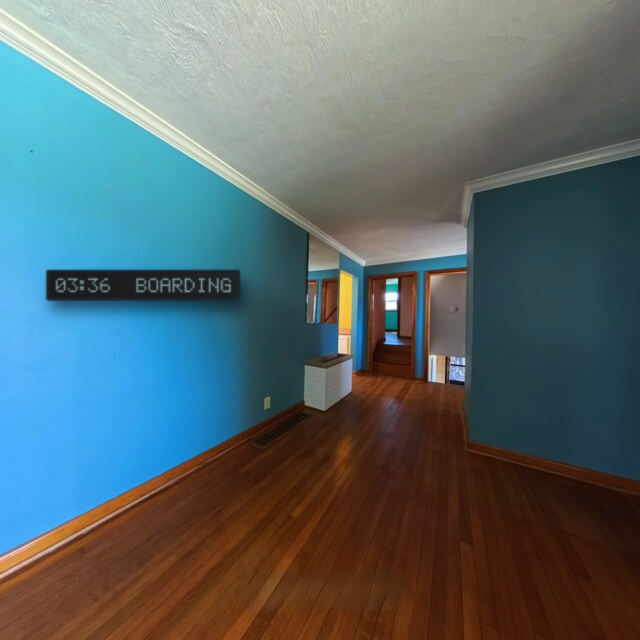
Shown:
3.36
